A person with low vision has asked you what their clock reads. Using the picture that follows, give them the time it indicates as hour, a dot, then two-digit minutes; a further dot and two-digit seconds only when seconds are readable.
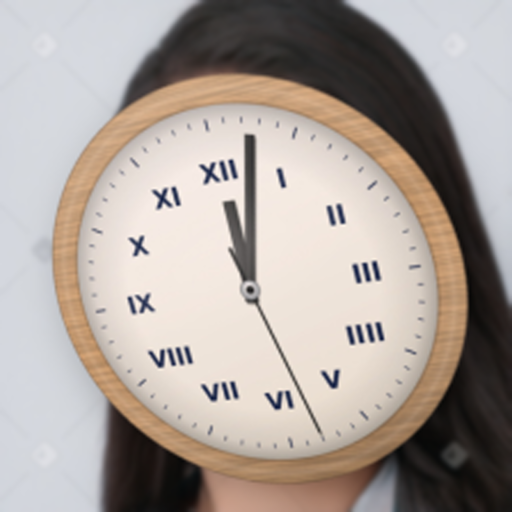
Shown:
12.02.28
